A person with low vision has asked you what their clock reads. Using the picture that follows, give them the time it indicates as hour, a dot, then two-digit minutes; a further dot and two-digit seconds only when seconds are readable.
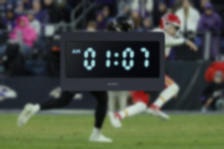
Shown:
1.07
